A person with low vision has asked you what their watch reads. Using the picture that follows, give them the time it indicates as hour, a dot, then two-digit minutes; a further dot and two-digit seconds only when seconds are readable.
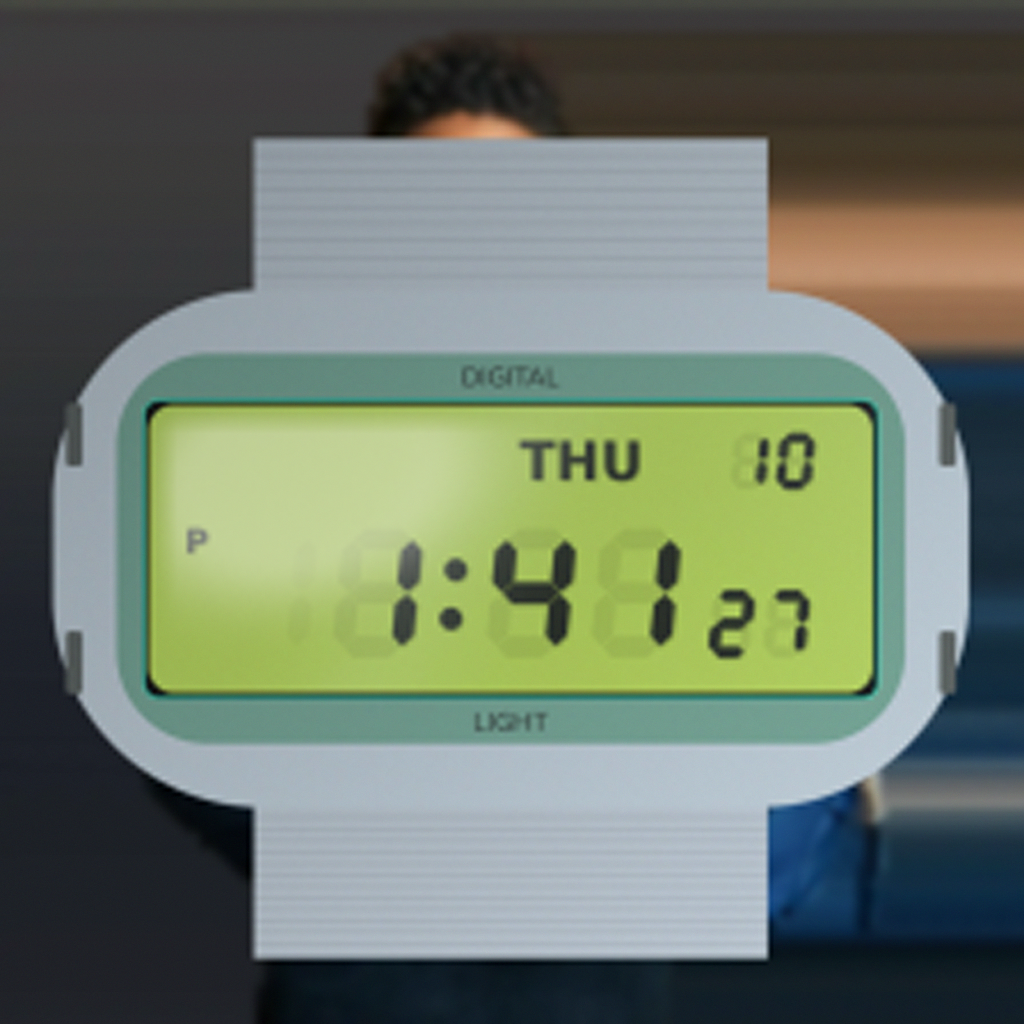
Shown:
1.41.27
